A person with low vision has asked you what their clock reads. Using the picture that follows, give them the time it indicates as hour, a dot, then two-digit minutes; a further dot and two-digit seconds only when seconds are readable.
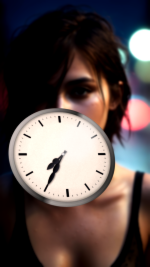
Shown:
7.35
